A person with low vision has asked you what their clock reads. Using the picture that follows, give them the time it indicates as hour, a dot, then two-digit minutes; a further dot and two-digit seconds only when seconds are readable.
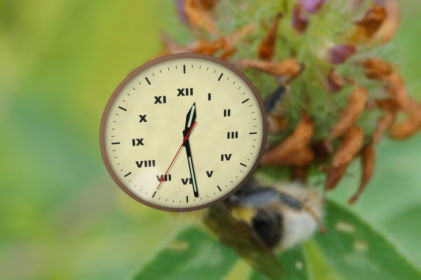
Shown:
12.28.35
